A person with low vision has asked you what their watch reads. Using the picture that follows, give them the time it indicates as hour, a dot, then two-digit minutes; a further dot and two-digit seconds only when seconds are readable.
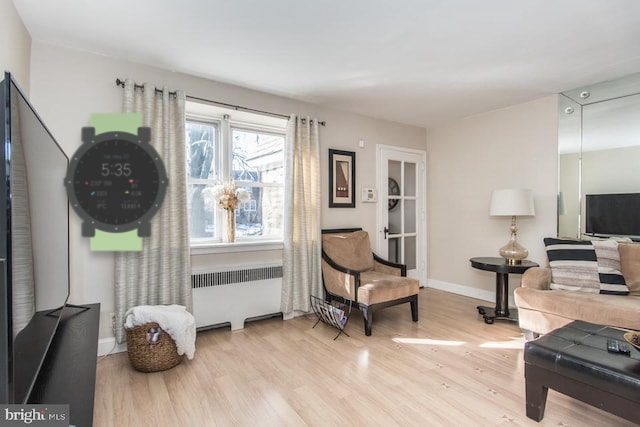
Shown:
5.35
